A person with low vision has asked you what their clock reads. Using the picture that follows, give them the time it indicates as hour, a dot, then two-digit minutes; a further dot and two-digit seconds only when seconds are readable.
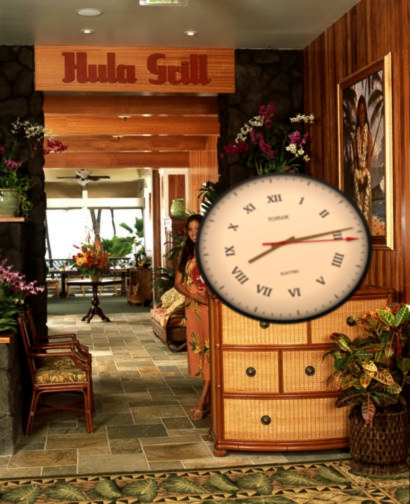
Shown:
8.14.16
